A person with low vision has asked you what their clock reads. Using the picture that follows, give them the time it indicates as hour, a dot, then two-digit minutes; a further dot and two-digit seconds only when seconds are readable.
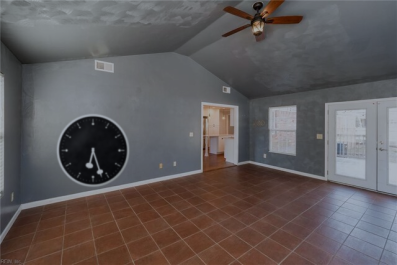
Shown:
6.27
